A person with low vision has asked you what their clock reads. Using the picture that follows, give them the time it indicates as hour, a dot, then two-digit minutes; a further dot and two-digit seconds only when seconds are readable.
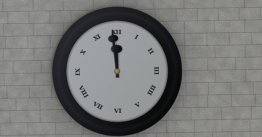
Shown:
11.59
